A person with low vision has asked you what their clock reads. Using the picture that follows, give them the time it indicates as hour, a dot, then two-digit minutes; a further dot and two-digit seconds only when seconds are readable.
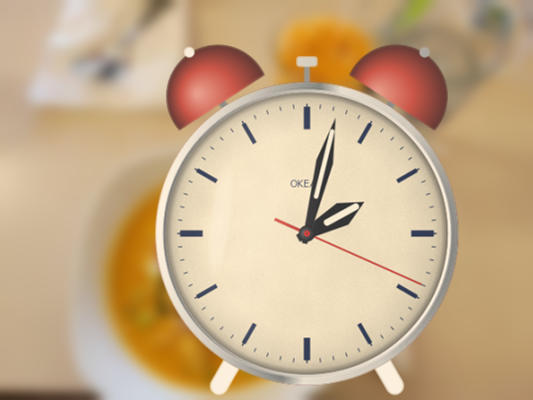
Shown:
2.02.19
